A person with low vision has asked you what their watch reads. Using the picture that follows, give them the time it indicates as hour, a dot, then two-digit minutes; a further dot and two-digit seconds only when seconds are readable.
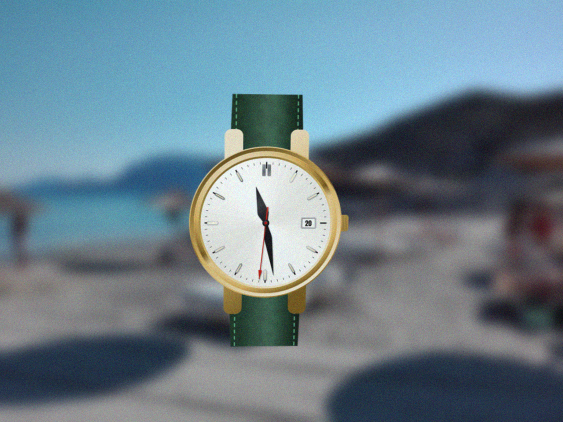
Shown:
11.28.31
